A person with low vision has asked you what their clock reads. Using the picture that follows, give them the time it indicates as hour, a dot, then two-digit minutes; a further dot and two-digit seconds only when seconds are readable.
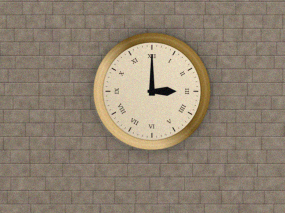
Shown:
3.00
